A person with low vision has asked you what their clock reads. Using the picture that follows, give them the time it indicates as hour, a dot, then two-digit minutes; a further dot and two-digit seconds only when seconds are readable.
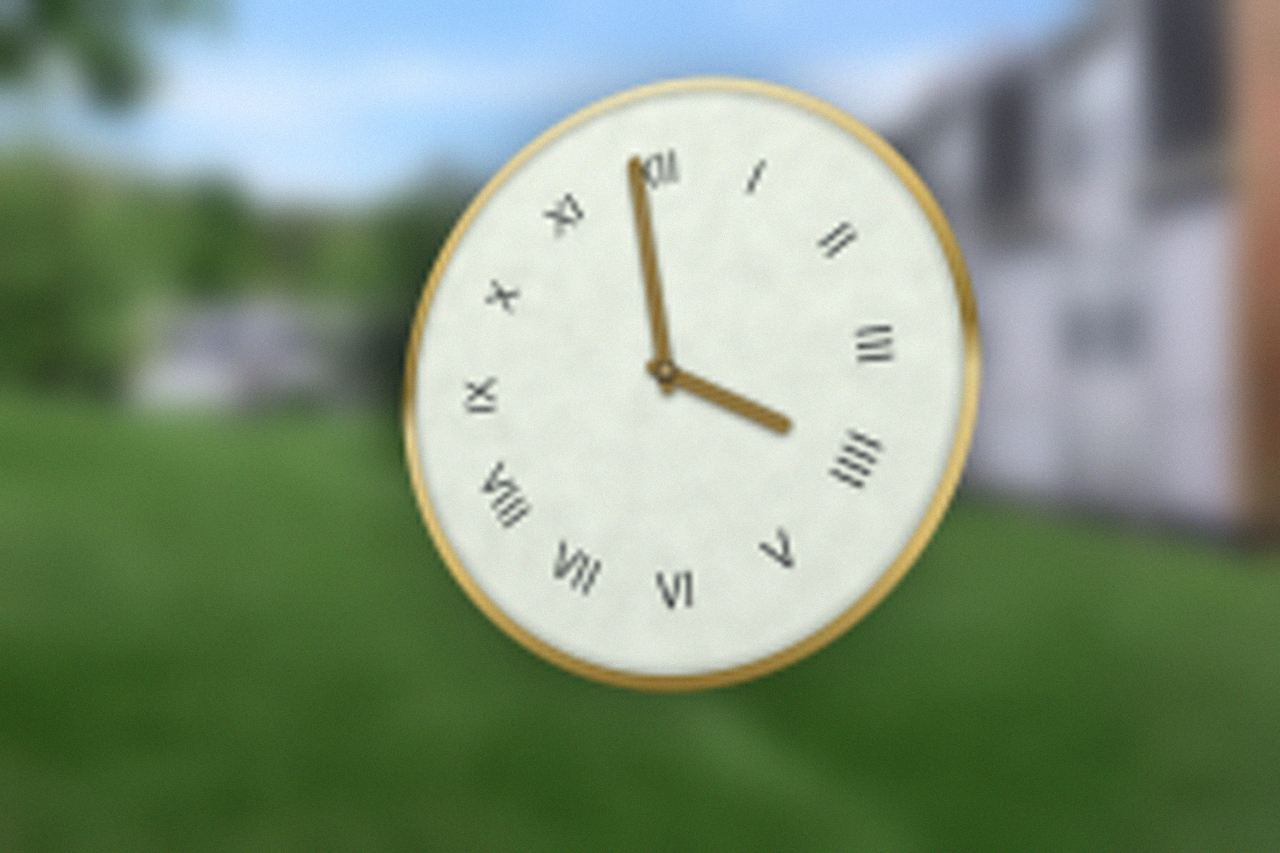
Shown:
3.59
